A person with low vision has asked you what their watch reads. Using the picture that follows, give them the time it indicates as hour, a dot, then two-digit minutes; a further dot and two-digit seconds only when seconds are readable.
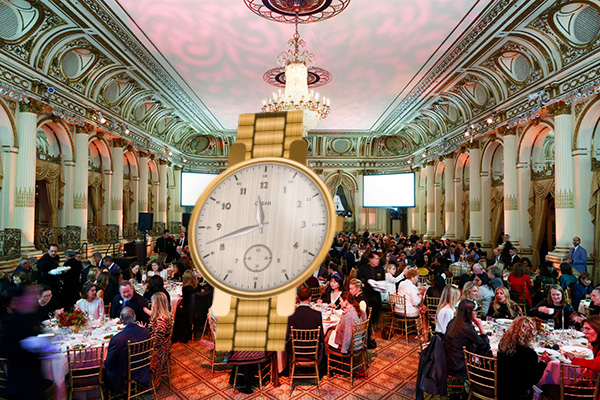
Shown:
11.42
